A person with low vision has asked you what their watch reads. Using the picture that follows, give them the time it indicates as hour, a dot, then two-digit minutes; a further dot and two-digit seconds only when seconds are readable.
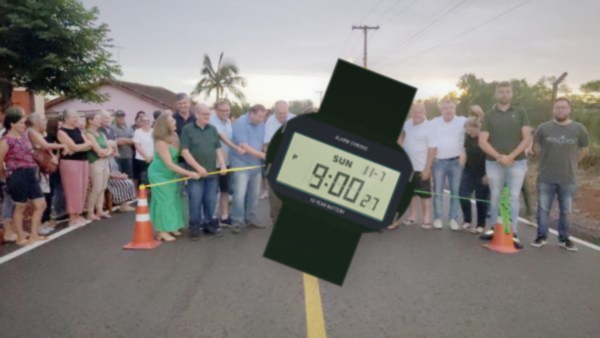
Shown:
9.00.27
